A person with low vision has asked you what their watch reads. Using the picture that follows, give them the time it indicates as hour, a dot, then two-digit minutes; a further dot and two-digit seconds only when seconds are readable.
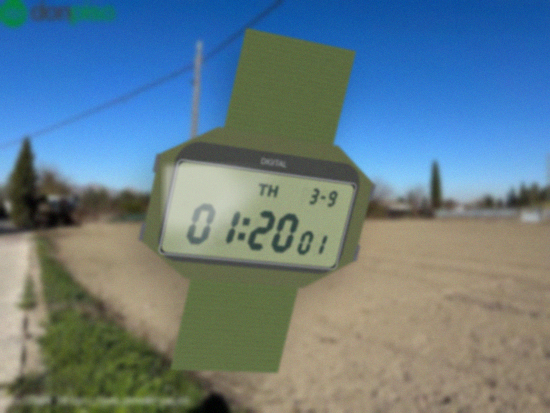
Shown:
1.20.01
